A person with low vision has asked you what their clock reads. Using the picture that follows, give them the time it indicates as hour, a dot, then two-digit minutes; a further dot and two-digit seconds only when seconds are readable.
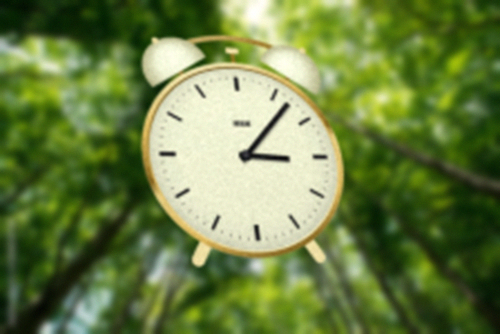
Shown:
3.07
